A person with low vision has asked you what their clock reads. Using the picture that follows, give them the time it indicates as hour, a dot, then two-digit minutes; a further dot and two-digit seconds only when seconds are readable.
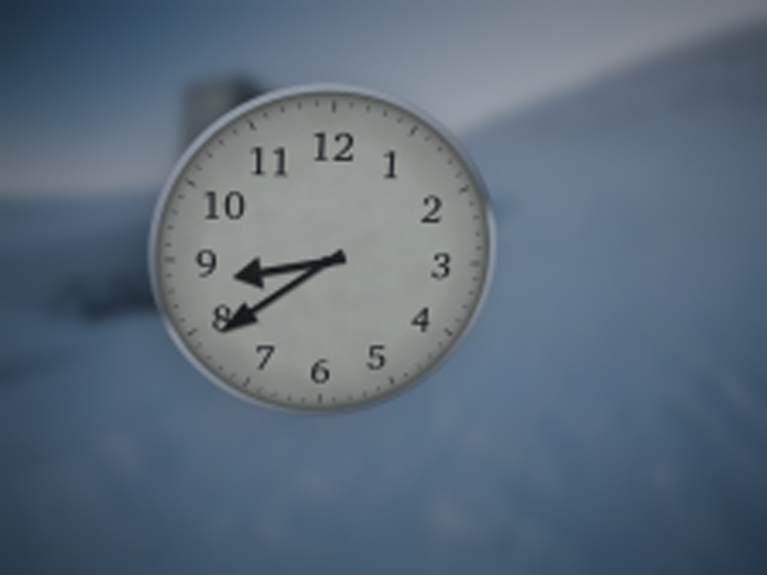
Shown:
8.39
